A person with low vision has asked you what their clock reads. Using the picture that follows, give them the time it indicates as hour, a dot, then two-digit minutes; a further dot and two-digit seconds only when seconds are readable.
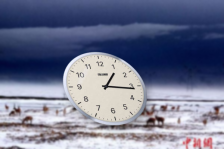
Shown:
1.16
